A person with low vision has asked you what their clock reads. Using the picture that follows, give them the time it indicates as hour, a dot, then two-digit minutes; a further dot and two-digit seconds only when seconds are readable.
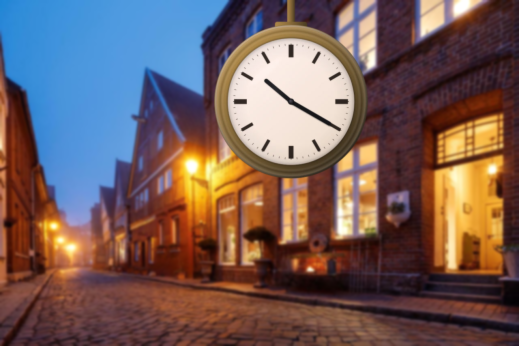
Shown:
10.20
